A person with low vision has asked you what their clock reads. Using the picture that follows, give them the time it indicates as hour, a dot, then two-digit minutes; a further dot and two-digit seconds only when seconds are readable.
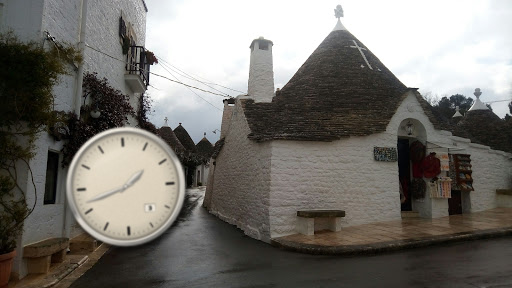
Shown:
1.42
